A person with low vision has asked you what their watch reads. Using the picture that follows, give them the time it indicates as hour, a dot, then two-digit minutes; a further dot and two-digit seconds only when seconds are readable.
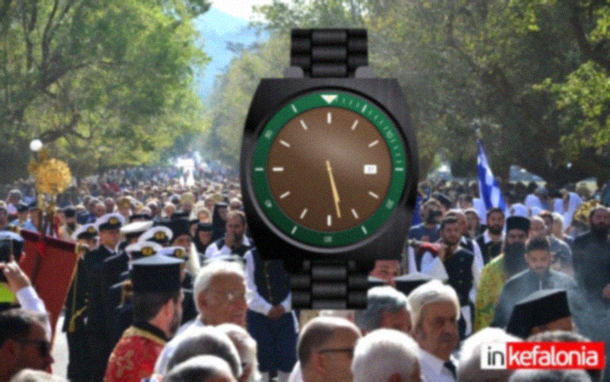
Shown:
5.28
